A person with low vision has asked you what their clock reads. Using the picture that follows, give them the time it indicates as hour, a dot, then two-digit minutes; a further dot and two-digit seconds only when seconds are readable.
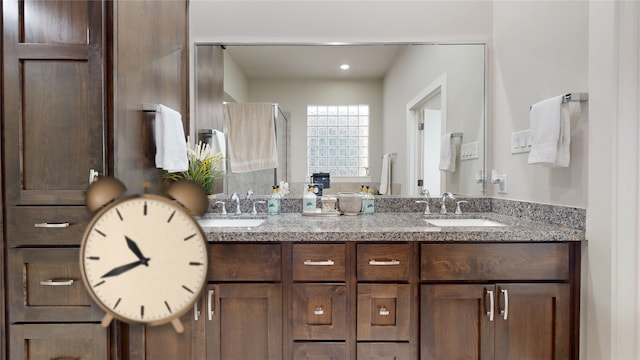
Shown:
10.41
